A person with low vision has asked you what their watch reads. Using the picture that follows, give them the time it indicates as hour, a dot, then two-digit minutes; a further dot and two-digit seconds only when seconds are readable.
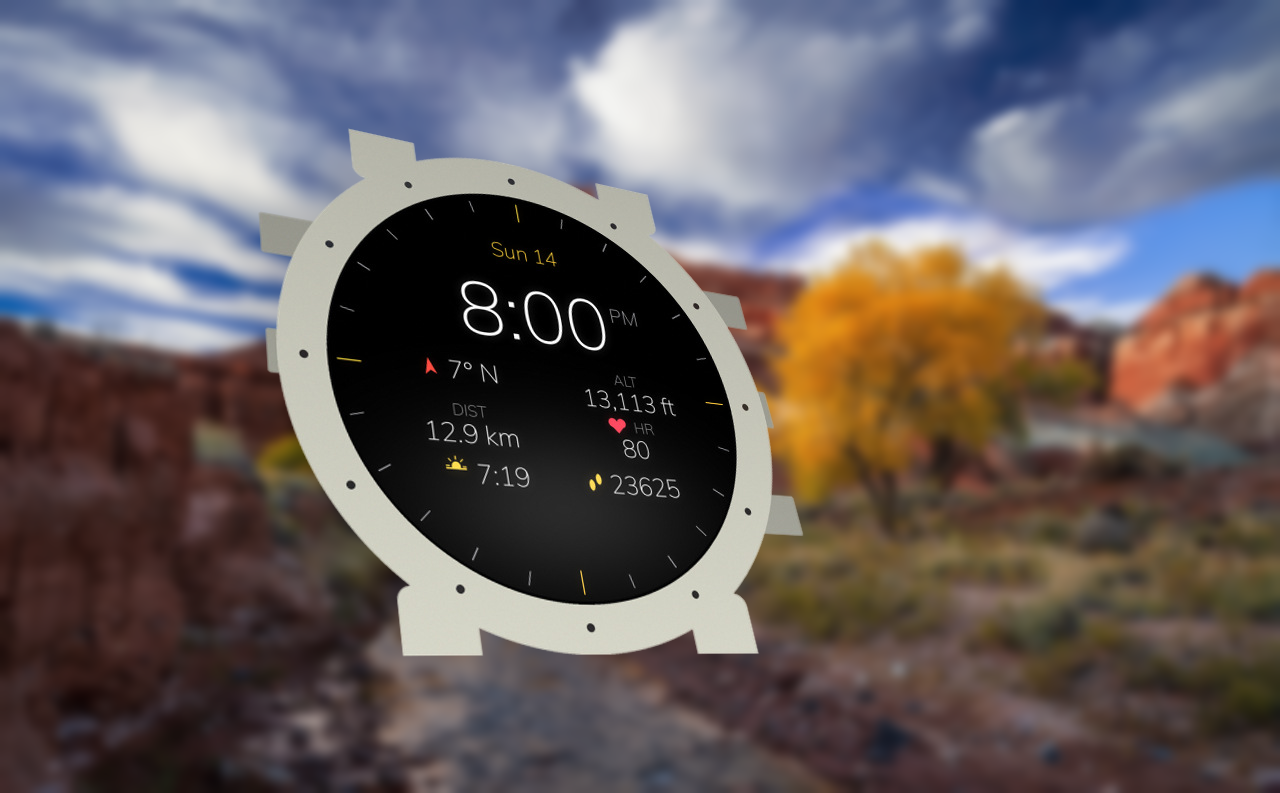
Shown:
8.00
